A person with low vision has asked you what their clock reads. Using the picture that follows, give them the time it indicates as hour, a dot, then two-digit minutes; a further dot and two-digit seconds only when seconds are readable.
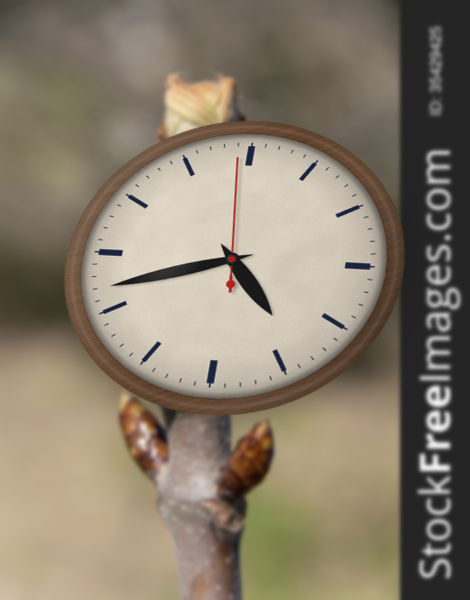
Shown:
4.41.59
